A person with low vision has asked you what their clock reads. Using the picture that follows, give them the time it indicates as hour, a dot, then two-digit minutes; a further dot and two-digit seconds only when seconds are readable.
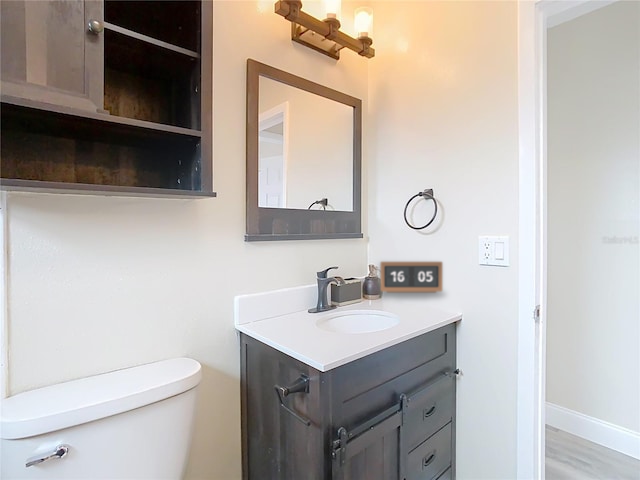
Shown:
16.05
